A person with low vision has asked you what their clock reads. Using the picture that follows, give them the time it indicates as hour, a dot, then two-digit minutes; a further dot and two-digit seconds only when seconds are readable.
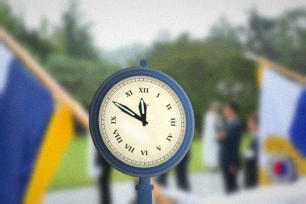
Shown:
11.50
